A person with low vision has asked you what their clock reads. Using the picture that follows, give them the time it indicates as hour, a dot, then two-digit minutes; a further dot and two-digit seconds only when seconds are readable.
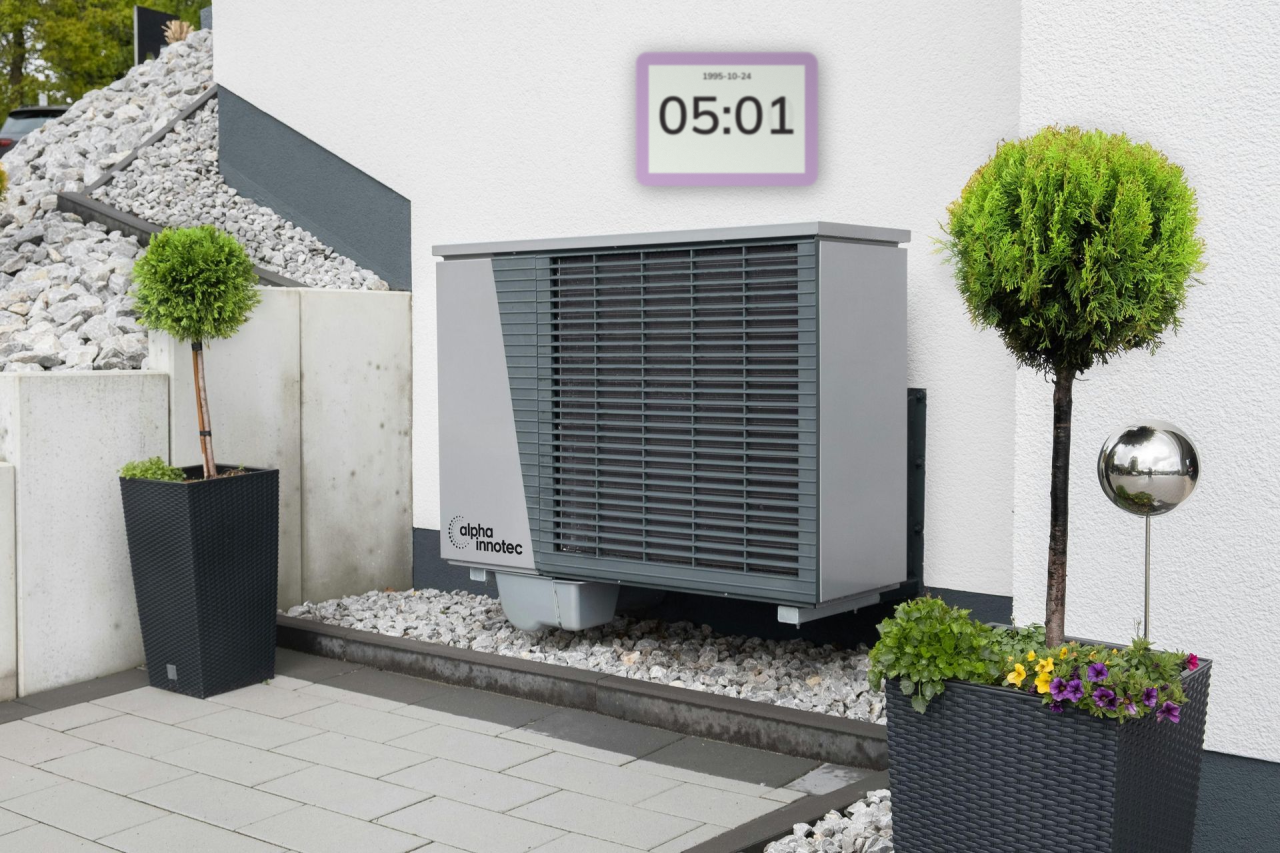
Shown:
5.01
